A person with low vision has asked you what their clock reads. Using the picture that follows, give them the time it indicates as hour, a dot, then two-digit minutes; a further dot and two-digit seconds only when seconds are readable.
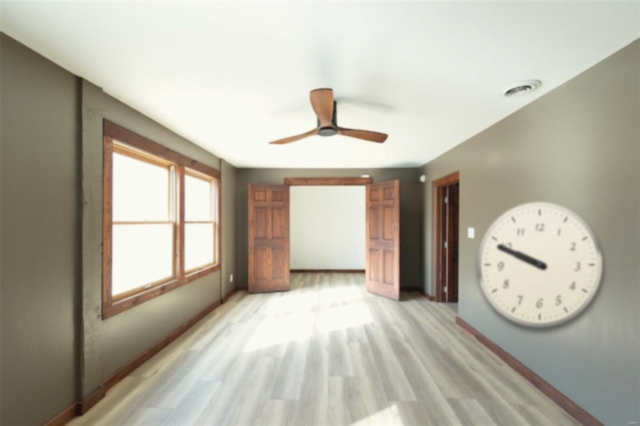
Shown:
9.49
